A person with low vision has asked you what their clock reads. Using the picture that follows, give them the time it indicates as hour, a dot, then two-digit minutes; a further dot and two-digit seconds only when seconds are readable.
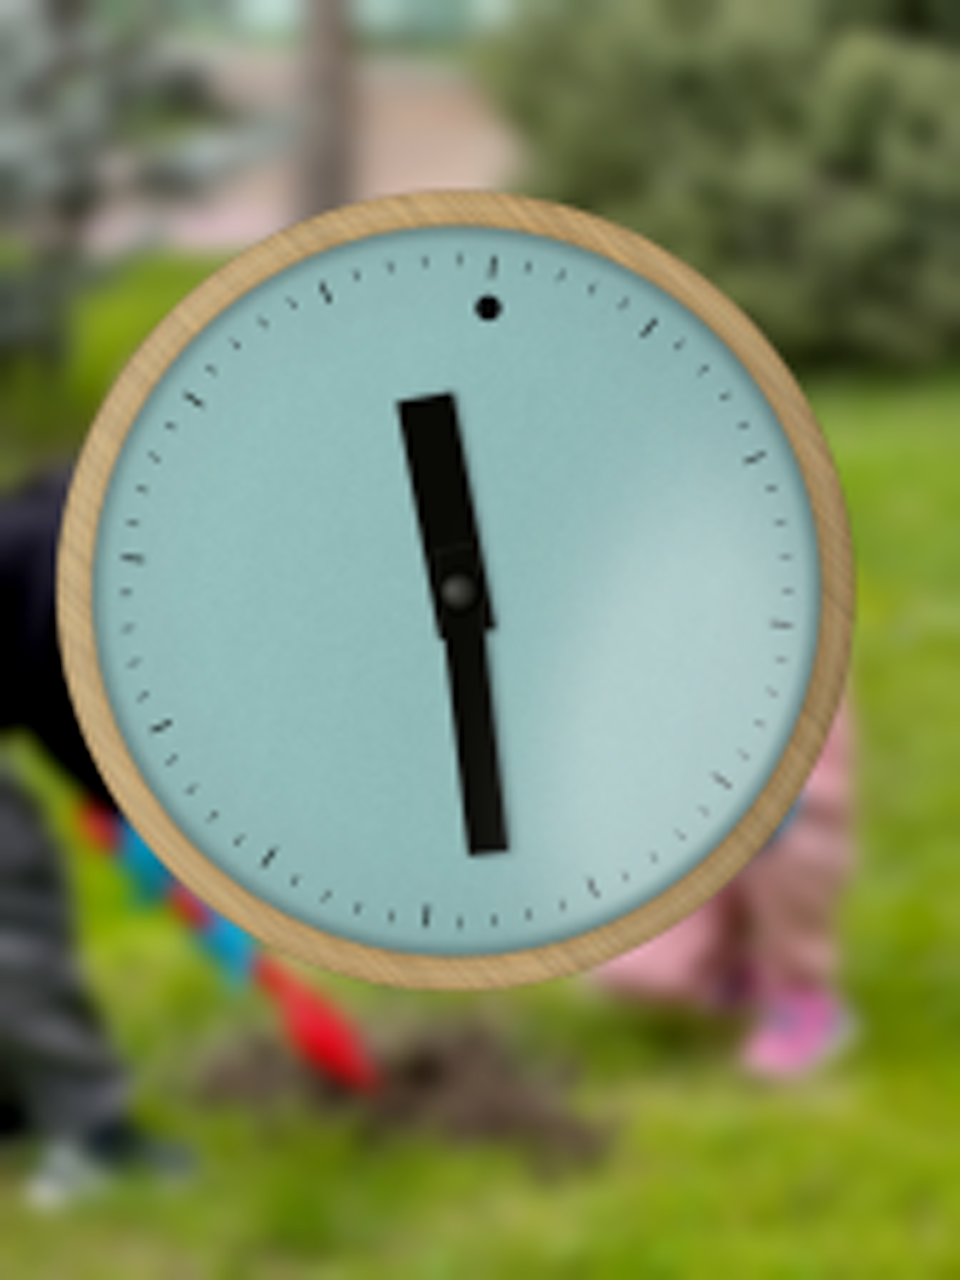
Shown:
11.28
